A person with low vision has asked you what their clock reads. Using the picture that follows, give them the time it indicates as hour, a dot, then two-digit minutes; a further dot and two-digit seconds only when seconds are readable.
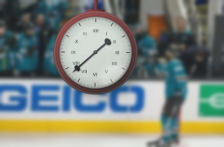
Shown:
1.38
